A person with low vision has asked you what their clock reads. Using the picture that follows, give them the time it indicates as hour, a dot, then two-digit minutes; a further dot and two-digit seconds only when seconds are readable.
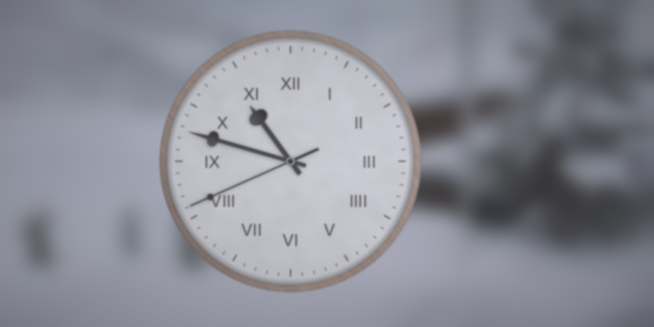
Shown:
10.47.41
